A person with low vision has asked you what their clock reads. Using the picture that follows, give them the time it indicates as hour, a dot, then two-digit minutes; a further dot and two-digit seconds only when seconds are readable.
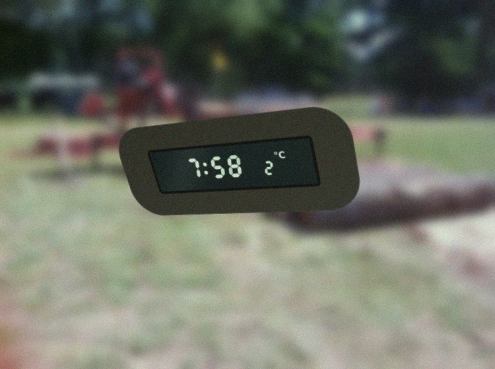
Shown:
7.58
